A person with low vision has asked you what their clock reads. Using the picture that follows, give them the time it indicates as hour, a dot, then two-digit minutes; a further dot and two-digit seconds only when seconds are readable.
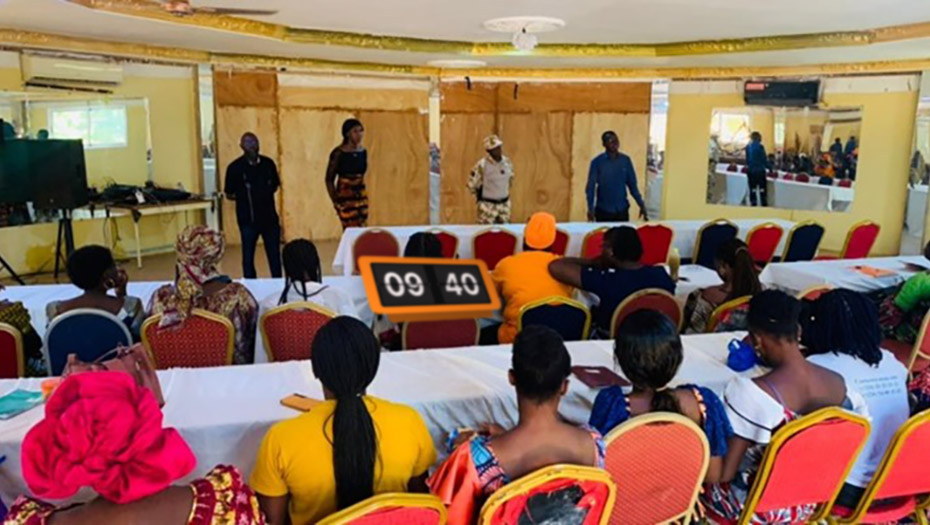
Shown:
9.40
